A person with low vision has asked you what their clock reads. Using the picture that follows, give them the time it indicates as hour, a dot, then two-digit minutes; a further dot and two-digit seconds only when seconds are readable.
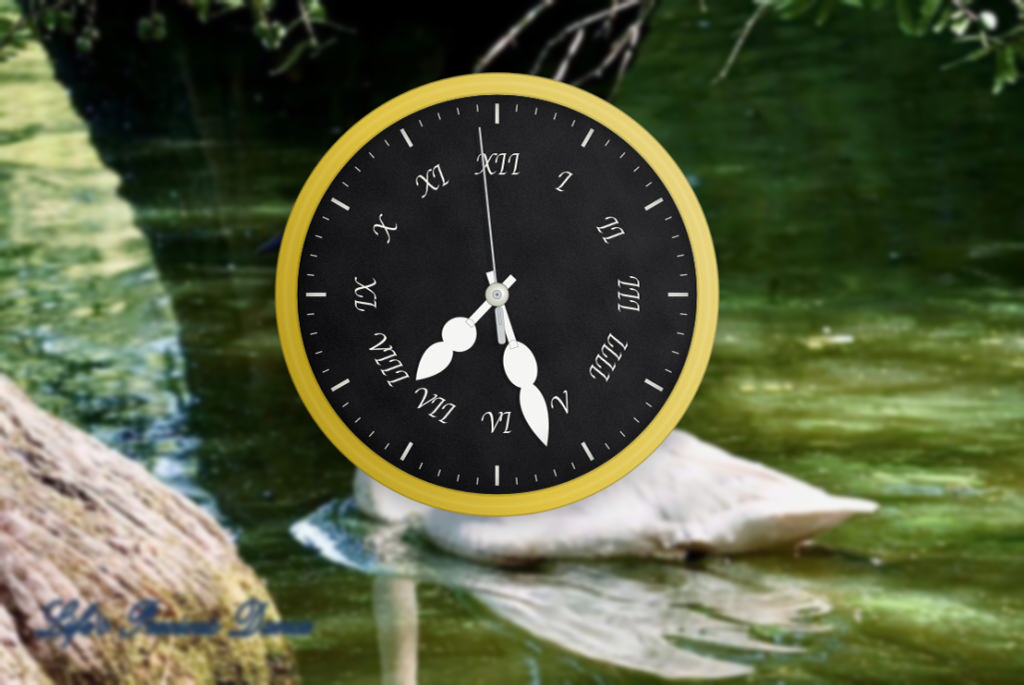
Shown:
7.26.59
